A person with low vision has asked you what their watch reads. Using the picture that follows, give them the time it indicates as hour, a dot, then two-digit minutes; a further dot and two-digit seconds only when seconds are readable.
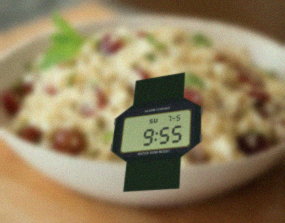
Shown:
9.55
